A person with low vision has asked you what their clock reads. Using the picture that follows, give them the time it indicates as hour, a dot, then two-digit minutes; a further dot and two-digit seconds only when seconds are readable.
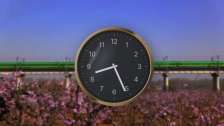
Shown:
8.26
